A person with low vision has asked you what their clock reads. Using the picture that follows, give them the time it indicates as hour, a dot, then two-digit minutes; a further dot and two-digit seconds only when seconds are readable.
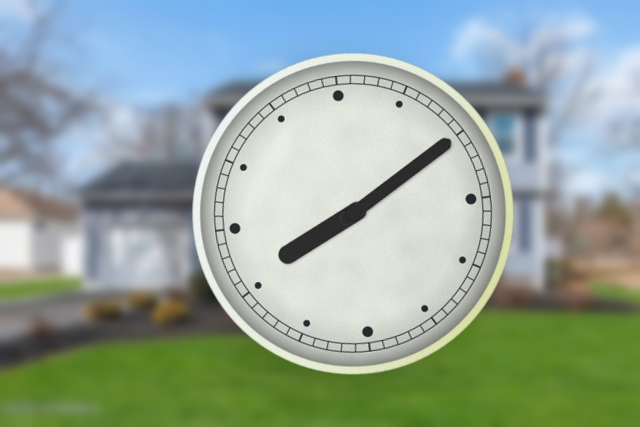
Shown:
8.10
